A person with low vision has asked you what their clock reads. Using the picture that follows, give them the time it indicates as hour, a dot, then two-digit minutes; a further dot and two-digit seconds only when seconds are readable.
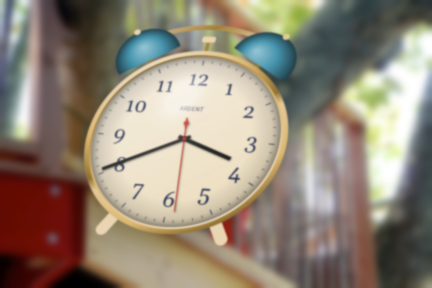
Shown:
3.40.29
